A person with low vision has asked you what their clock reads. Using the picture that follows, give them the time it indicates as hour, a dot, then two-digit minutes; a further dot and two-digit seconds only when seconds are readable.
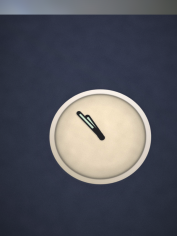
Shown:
10.53
